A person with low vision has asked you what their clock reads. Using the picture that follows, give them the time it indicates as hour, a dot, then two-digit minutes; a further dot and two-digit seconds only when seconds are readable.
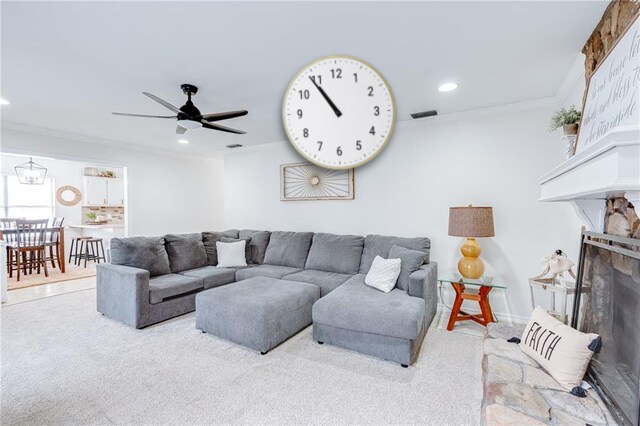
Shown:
10.54
